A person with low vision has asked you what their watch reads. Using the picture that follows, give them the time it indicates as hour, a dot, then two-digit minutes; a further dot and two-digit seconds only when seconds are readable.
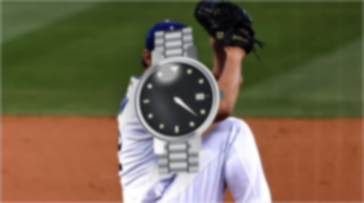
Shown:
4.22
